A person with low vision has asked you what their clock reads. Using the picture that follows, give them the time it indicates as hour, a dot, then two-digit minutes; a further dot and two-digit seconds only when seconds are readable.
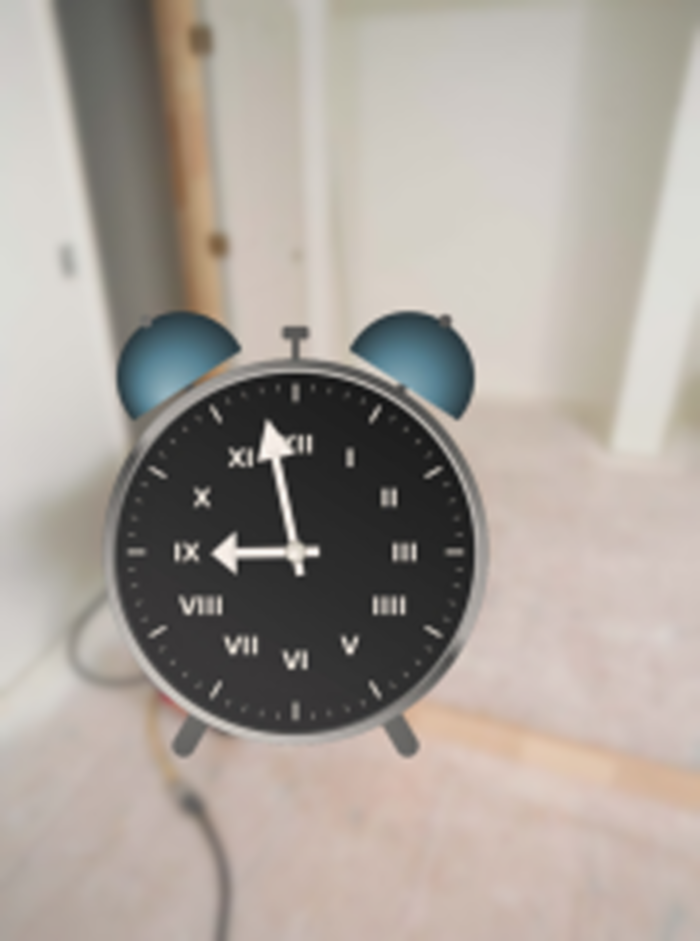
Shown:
8.58
